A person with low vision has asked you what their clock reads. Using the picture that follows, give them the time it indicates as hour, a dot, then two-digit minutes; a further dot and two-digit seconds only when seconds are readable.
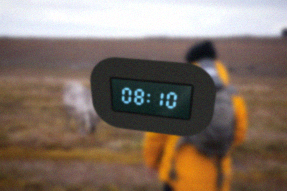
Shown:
8.10
